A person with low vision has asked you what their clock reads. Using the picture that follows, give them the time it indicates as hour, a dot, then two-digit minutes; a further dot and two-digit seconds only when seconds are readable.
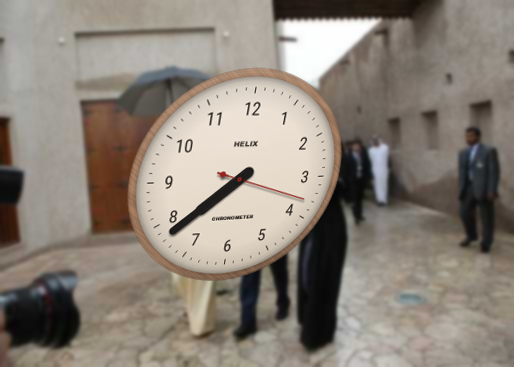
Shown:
7.38.18
